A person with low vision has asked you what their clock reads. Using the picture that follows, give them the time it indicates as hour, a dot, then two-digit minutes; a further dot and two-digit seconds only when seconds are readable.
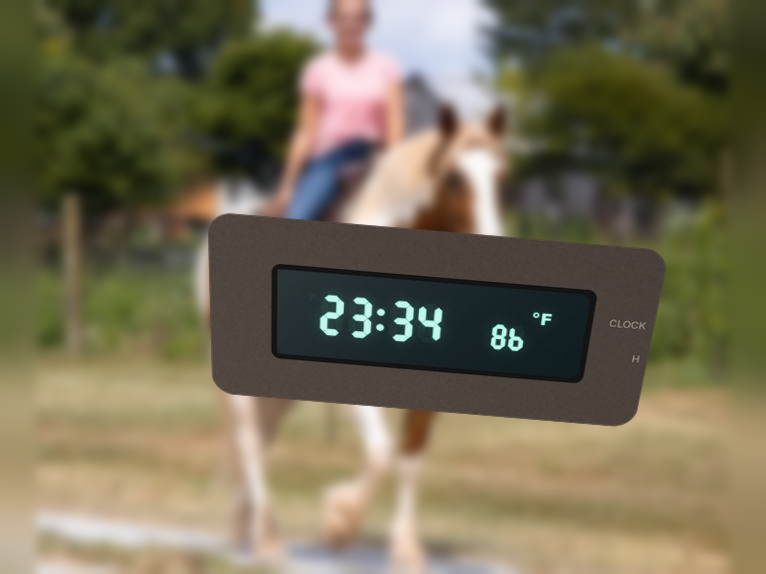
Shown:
23.34
